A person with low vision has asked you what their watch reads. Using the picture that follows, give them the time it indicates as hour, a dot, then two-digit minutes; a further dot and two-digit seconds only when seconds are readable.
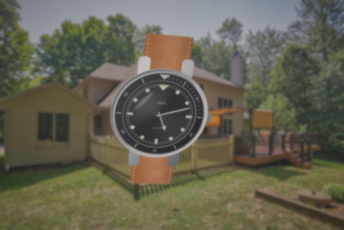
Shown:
5.12
